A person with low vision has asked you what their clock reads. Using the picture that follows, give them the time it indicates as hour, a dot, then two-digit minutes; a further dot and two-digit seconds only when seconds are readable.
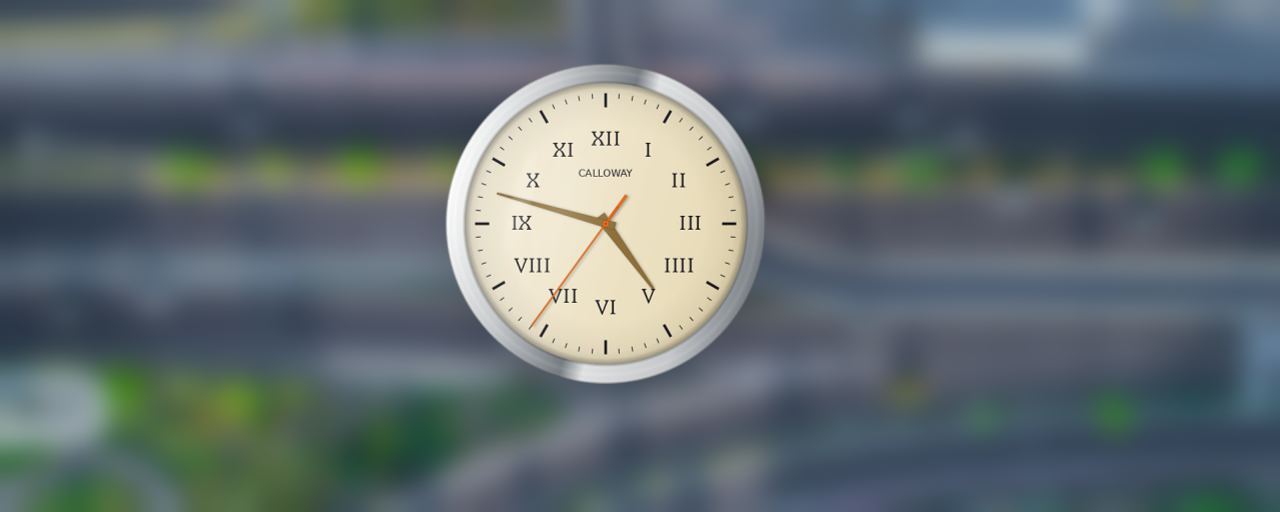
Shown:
4.47.36
